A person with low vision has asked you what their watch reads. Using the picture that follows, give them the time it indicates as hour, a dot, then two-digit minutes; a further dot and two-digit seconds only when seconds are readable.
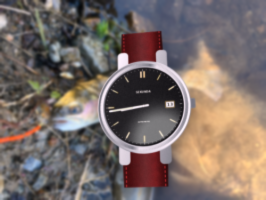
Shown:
8.44
